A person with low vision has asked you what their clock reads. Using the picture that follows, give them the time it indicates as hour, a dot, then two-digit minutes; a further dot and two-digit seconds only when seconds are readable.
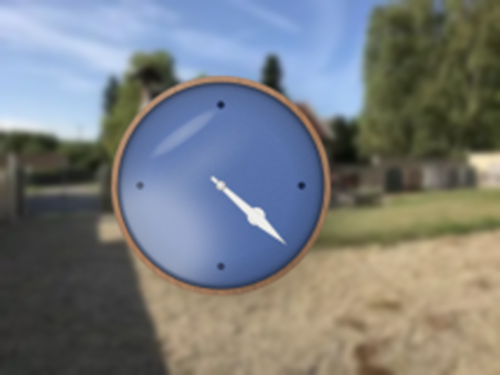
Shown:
4.22
